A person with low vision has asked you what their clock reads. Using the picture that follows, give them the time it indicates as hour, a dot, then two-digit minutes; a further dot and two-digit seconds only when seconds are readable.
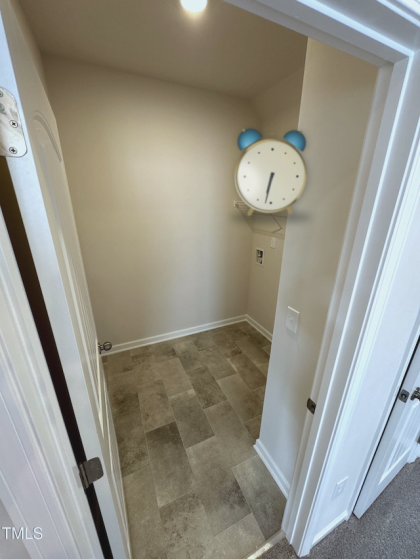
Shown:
6.32
